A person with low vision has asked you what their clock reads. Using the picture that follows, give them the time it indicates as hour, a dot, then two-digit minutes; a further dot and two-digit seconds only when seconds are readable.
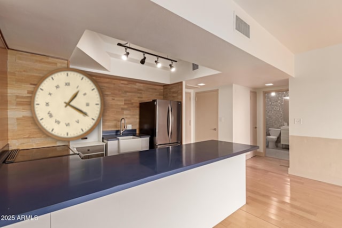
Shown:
1.20
